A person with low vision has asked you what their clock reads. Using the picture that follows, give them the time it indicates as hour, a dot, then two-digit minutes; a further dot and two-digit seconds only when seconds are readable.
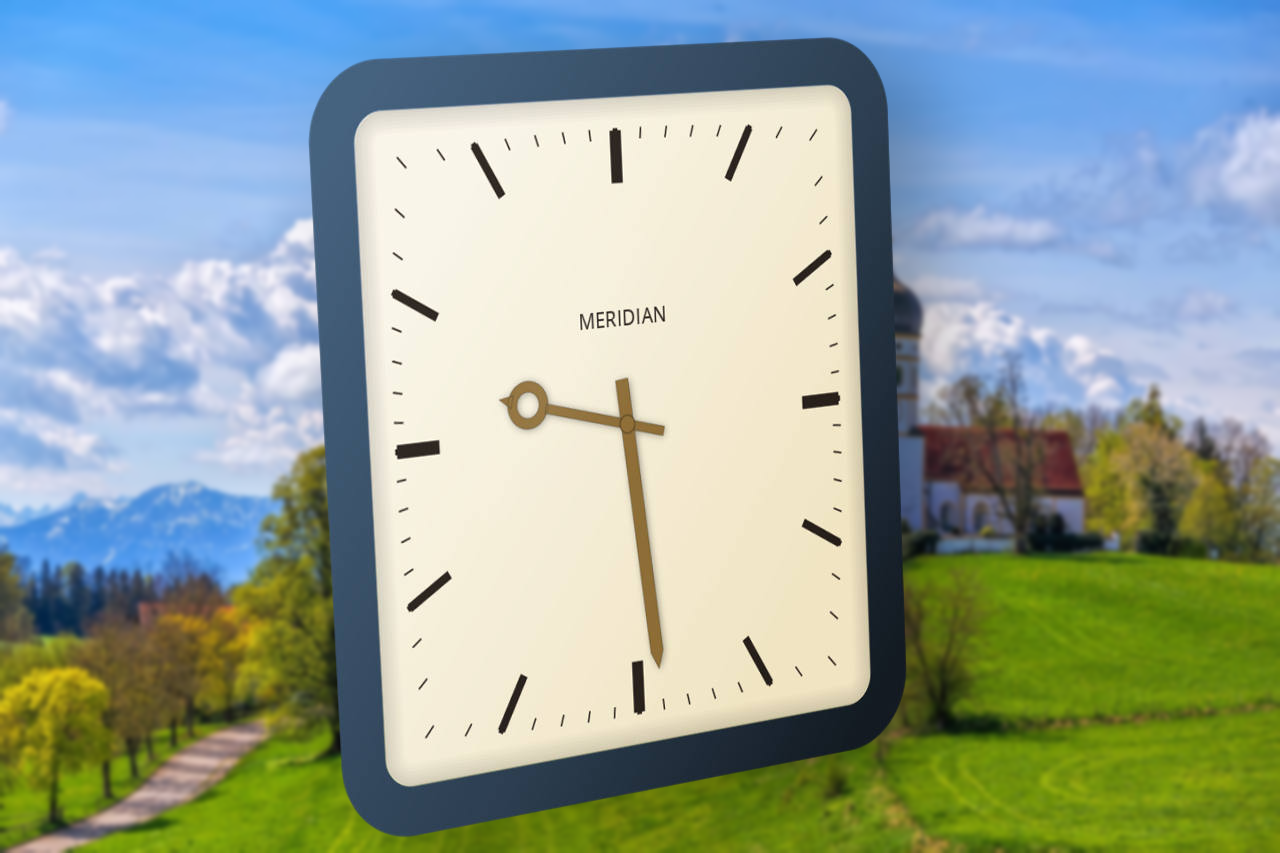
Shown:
9.29
